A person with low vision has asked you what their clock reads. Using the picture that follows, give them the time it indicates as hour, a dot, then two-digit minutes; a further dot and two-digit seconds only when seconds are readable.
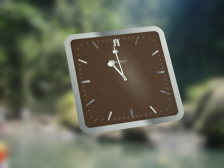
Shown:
10.59
